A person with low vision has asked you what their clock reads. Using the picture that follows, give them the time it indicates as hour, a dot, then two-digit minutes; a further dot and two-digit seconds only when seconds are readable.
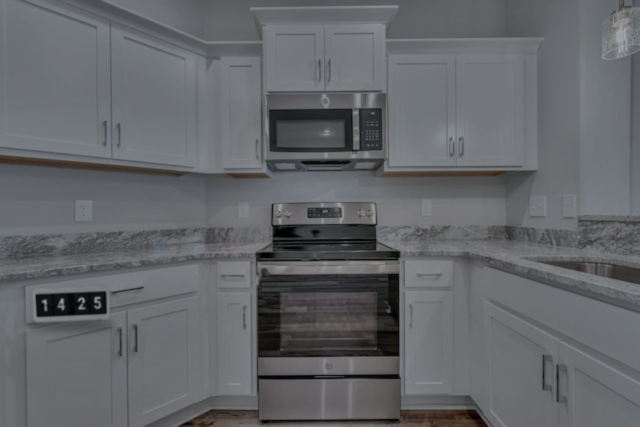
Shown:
14.25
